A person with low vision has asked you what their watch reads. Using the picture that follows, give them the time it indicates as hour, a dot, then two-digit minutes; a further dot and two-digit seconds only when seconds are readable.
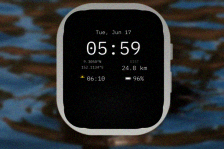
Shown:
5.59
